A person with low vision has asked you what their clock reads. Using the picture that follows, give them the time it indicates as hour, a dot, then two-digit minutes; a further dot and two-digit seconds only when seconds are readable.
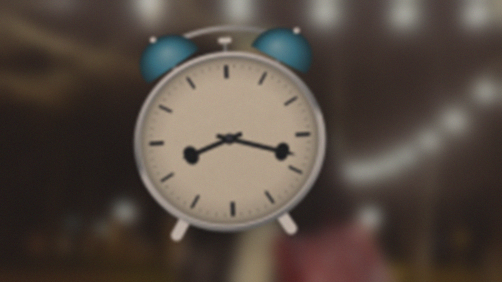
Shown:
8.18
